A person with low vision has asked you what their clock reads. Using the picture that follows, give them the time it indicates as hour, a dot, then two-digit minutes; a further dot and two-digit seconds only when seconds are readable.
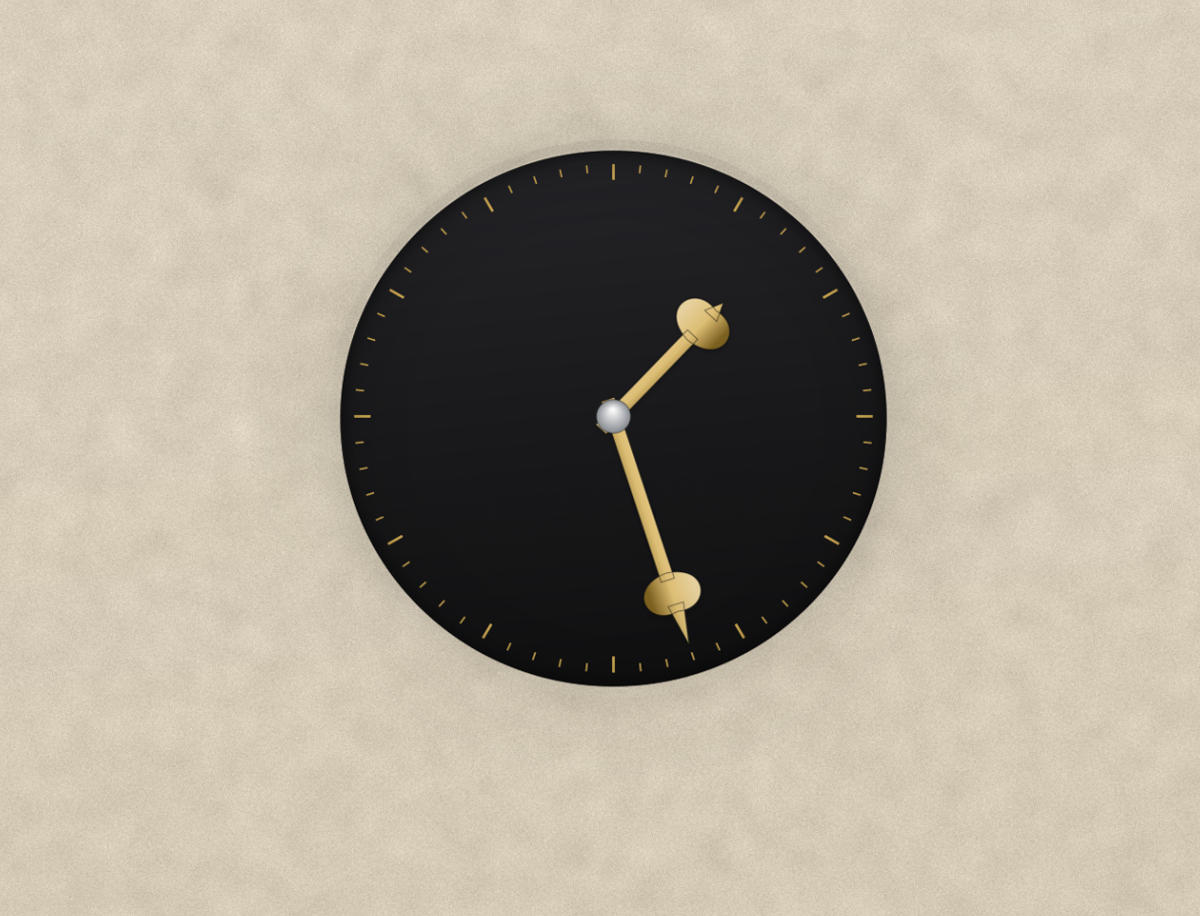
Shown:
1.27
